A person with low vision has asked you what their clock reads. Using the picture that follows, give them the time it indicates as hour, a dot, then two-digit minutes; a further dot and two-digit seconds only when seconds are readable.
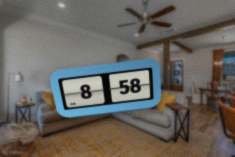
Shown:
8.58
